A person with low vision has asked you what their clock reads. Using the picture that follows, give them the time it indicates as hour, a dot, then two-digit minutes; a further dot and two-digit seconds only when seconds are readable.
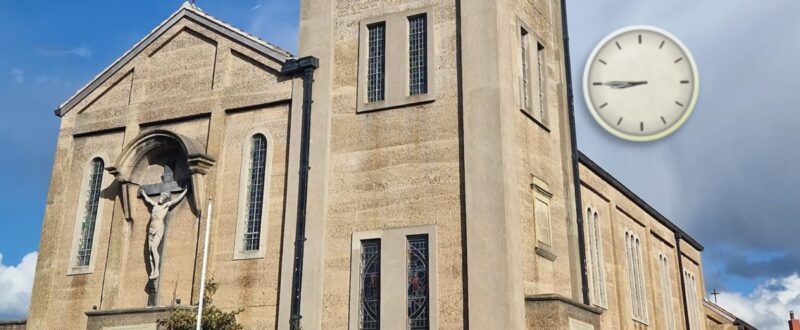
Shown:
8.45
